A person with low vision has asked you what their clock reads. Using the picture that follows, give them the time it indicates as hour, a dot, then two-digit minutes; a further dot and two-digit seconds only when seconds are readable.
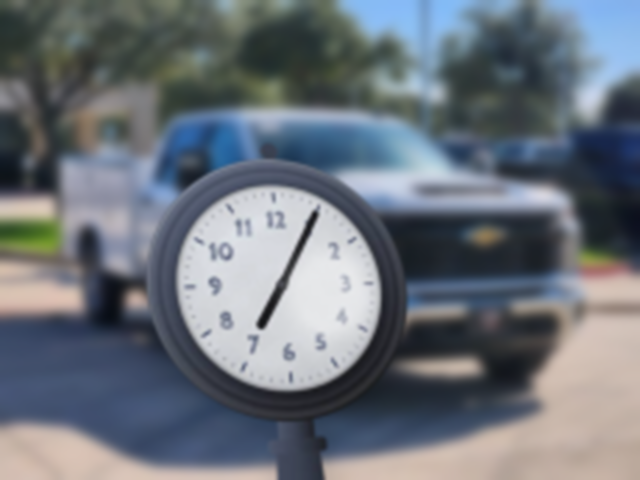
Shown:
7.05
